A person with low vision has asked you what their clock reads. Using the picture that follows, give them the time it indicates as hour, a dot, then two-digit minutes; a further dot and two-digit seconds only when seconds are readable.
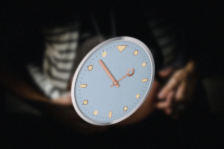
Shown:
1.53
